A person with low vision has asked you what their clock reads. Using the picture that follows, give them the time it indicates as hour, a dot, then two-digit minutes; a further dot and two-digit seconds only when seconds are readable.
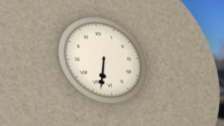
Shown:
6.33
